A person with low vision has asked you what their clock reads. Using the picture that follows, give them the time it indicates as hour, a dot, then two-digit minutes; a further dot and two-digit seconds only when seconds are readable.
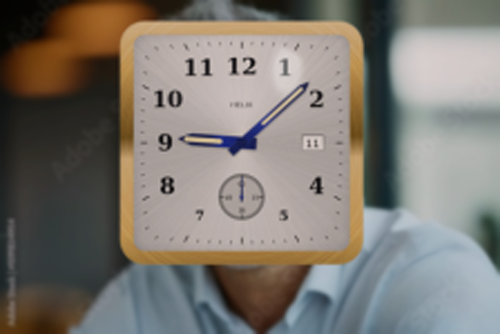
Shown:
9.08
